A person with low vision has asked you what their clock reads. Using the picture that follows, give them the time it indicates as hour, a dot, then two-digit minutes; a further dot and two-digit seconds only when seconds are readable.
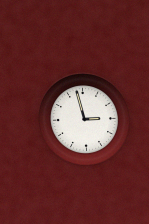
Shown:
2.58
